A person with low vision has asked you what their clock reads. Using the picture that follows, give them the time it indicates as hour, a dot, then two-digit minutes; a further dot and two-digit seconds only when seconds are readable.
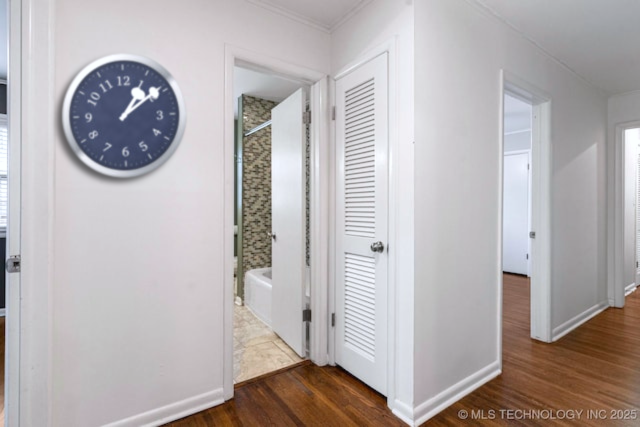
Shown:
1.09
